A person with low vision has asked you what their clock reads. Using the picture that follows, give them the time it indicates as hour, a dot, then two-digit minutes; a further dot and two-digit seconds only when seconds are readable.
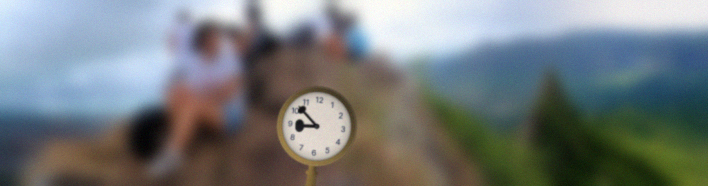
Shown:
8.52
